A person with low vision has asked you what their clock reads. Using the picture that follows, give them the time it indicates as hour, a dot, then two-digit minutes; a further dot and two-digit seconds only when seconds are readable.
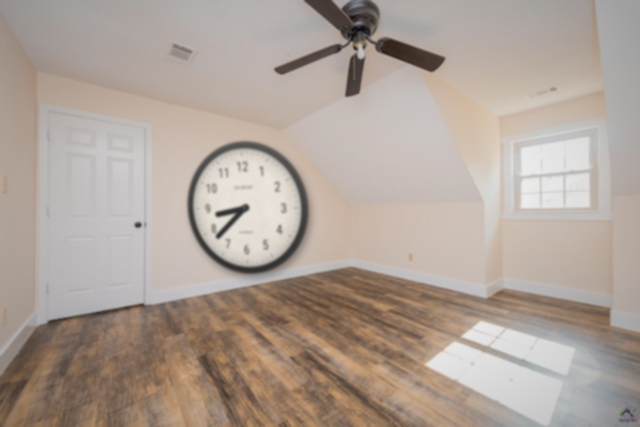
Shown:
8.38
